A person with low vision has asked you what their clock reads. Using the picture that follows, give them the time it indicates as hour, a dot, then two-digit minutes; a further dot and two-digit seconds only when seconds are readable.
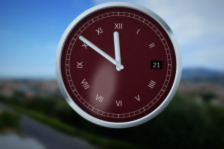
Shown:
11.51
